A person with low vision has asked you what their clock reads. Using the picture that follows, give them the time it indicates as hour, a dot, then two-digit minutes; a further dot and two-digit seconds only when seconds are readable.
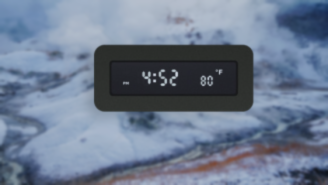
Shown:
4.52
